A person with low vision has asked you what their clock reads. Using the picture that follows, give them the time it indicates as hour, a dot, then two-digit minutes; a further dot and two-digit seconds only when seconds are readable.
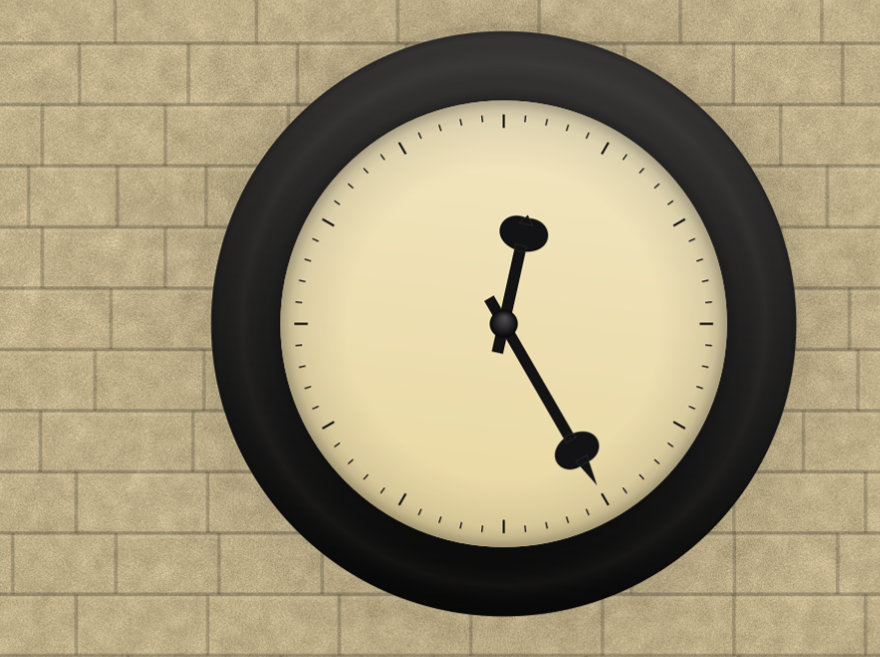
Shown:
12.25
